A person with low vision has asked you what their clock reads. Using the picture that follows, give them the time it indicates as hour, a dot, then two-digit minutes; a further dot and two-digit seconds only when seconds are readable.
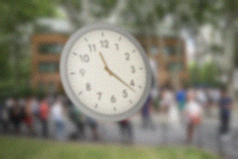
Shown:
11.22
